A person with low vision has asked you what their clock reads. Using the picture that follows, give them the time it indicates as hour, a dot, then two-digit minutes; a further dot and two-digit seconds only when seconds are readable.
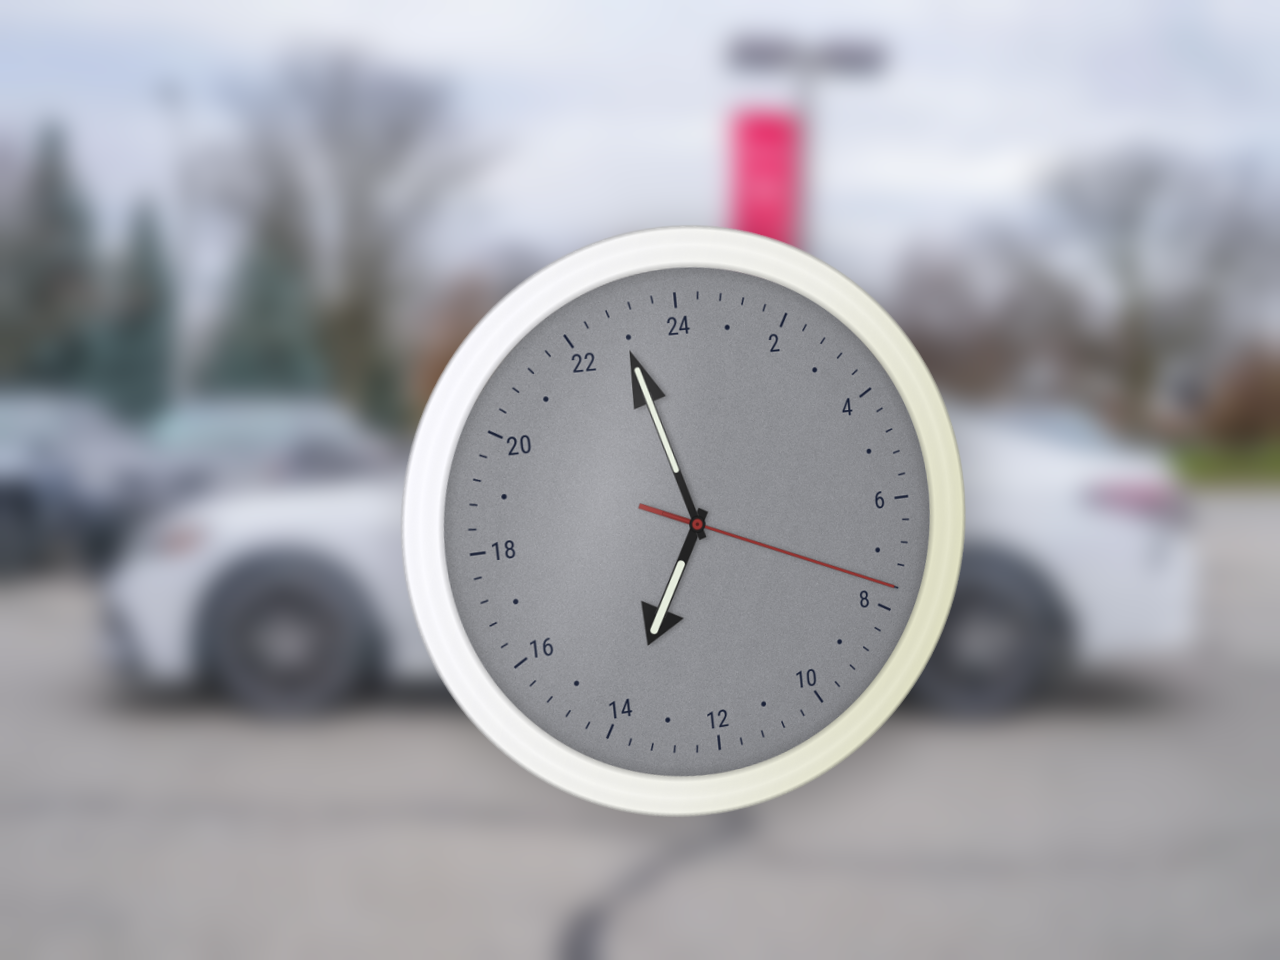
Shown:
13.57.19
